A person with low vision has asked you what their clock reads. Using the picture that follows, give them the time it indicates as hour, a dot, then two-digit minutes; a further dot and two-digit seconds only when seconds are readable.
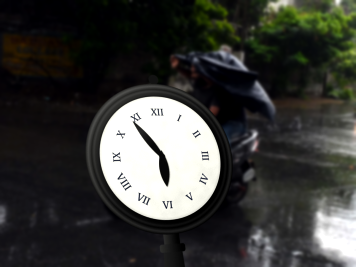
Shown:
5.54
